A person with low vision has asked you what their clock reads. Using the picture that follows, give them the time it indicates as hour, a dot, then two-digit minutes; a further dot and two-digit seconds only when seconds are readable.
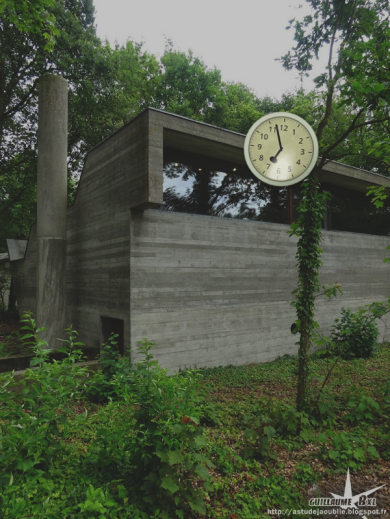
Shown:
6.57
